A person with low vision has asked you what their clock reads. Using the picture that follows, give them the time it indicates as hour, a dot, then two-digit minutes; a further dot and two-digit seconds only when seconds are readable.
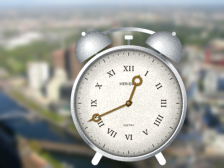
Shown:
12.41
